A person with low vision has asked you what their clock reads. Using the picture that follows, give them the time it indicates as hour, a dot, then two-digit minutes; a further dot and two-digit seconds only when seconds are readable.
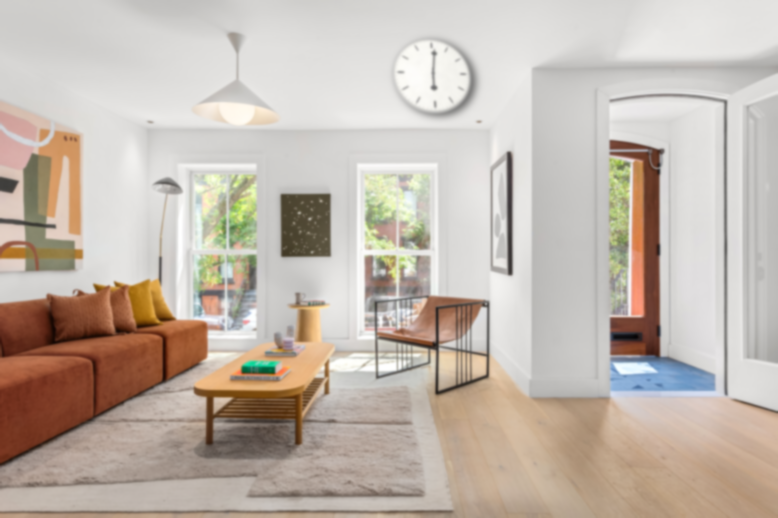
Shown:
6.01
